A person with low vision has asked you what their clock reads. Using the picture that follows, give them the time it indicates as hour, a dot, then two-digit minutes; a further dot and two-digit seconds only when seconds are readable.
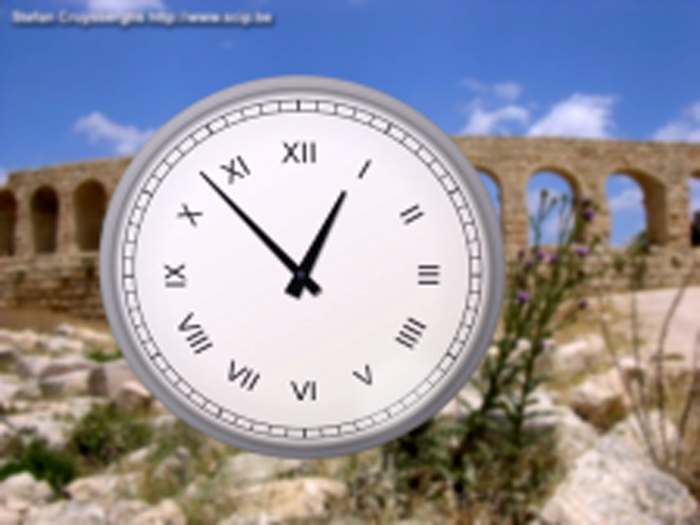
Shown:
12.53
